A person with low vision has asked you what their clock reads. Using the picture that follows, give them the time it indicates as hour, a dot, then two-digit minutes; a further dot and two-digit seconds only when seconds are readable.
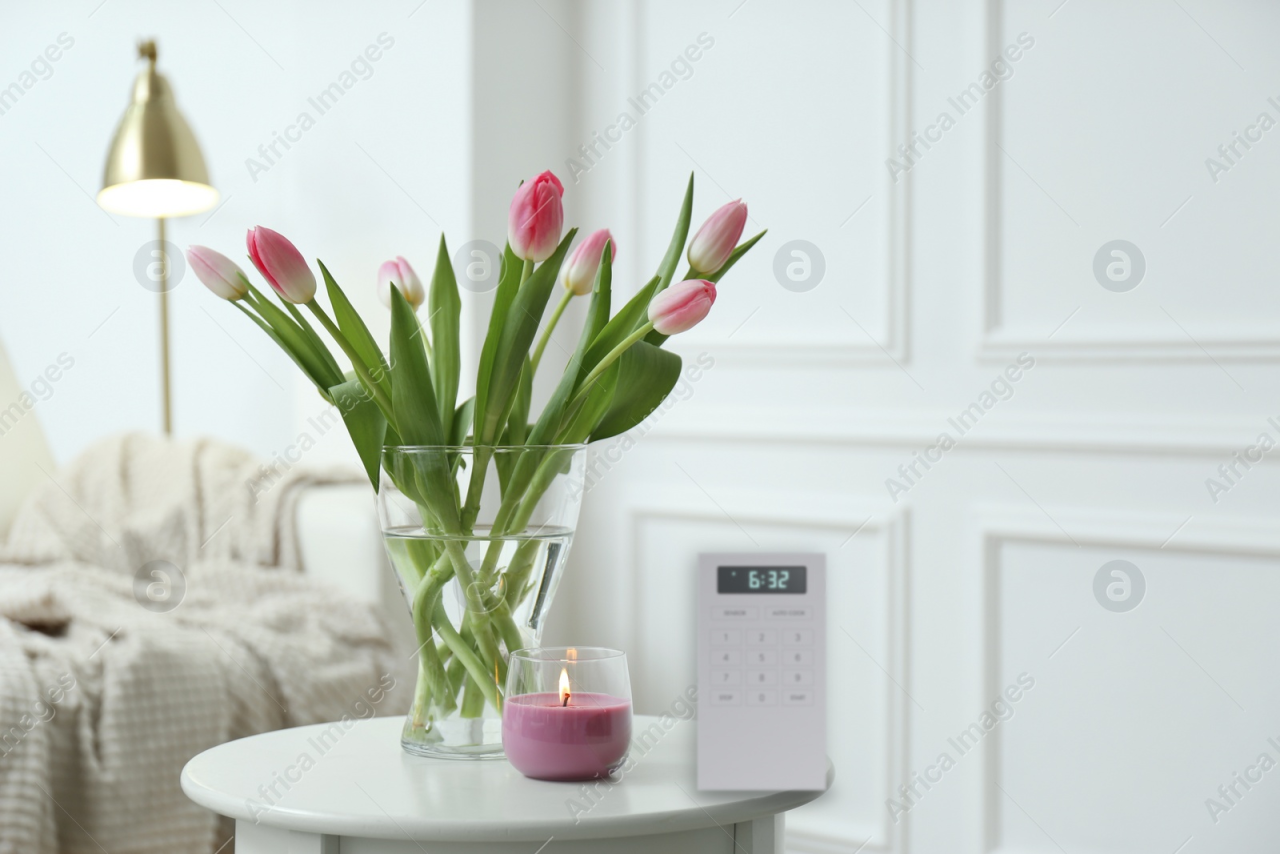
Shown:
6.32
